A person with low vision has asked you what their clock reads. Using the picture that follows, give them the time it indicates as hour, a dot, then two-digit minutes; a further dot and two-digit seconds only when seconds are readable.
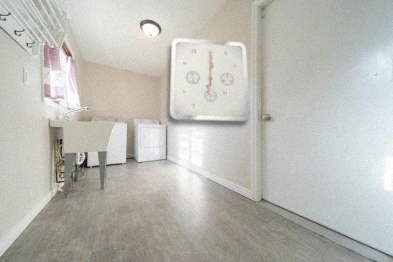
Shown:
6.00
